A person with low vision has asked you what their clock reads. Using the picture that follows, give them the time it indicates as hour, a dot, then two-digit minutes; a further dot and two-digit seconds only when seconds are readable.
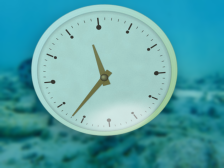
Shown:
11.37
